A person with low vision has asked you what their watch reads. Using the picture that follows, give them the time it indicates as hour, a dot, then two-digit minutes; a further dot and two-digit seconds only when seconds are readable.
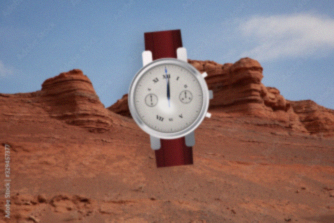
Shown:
12.01
